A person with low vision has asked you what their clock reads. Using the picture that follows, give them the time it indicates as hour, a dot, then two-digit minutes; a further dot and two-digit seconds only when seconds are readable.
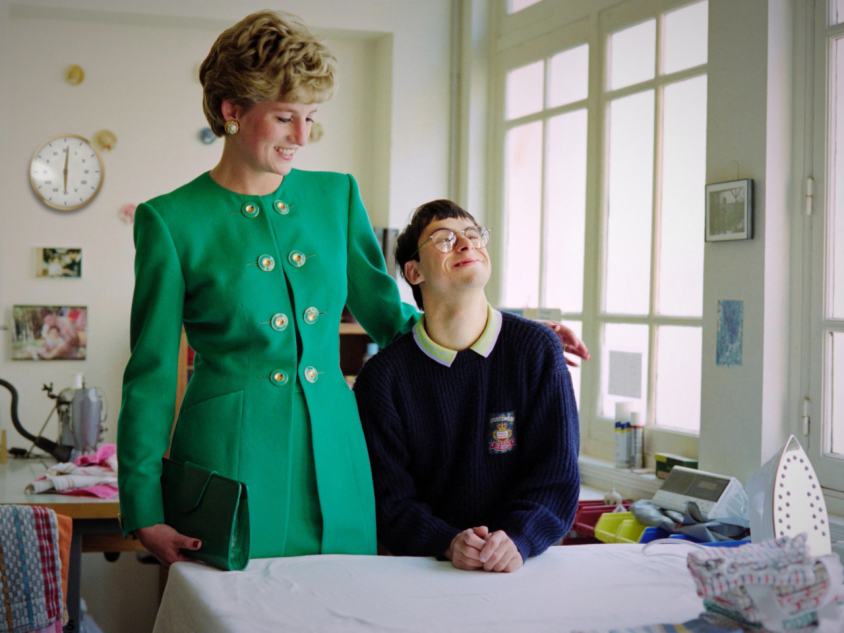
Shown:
6.01
